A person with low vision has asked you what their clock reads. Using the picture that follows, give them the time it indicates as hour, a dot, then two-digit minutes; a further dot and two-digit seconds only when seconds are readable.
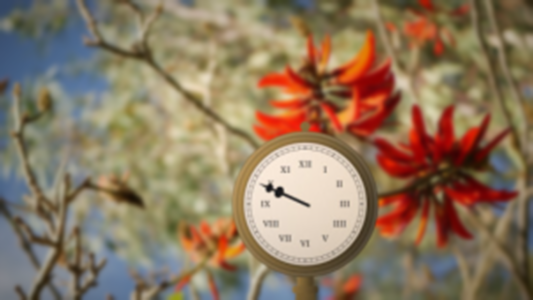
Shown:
9.49
